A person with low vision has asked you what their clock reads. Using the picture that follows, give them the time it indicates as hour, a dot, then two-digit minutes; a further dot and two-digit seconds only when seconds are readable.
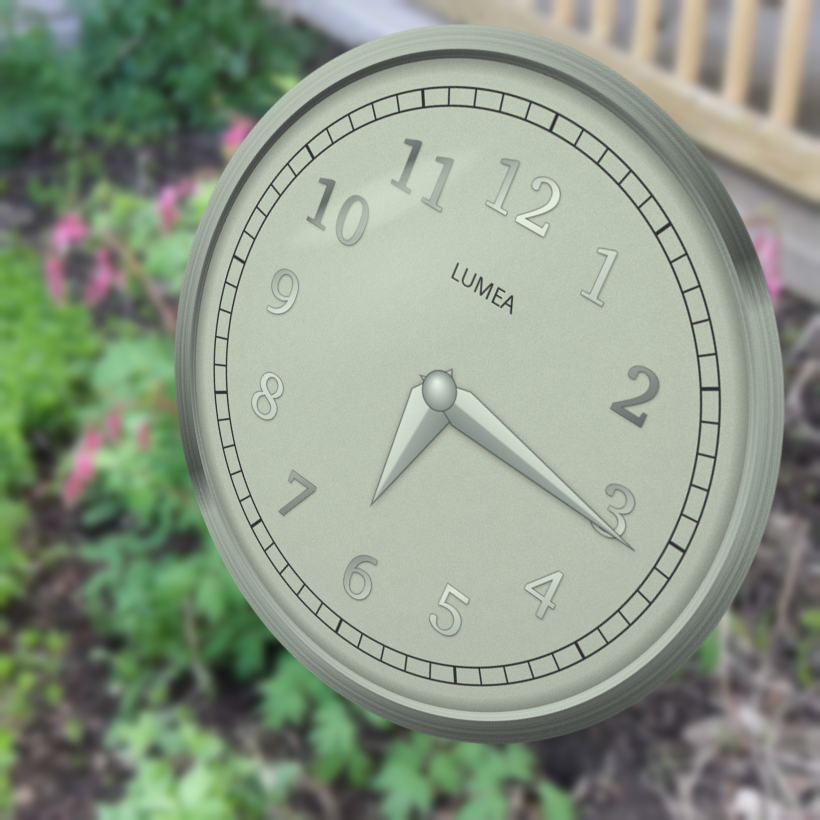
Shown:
6.16
